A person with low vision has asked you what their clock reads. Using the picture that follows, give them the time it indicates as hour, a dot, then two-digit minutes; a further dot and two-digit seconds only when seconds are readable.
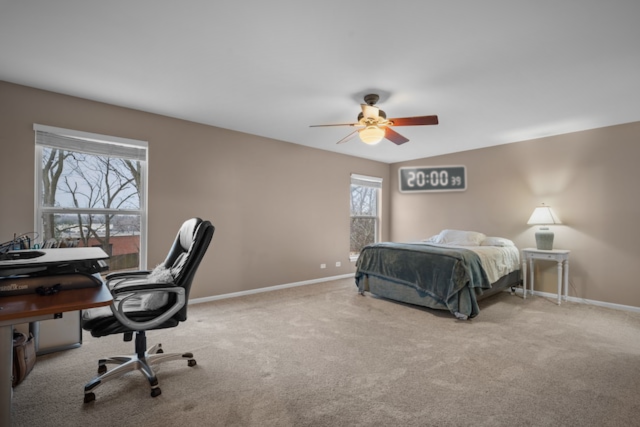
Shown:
20.00
